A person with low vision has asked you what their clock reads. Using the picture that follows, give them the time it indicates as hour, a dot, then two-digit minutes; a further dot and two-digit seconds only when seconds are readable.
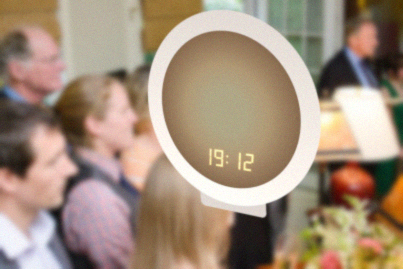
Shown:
19.12
